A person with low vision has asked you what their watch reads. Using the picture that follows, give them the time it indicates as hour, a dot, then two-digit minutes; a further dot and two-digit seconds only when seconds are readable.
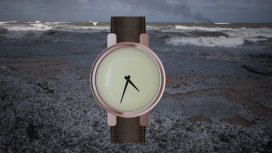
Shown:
4.33
